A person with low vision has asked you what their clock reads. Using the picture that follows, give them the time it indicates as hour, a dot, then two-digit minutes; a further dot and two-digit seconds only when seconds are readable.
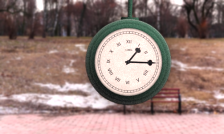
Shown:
1.15
